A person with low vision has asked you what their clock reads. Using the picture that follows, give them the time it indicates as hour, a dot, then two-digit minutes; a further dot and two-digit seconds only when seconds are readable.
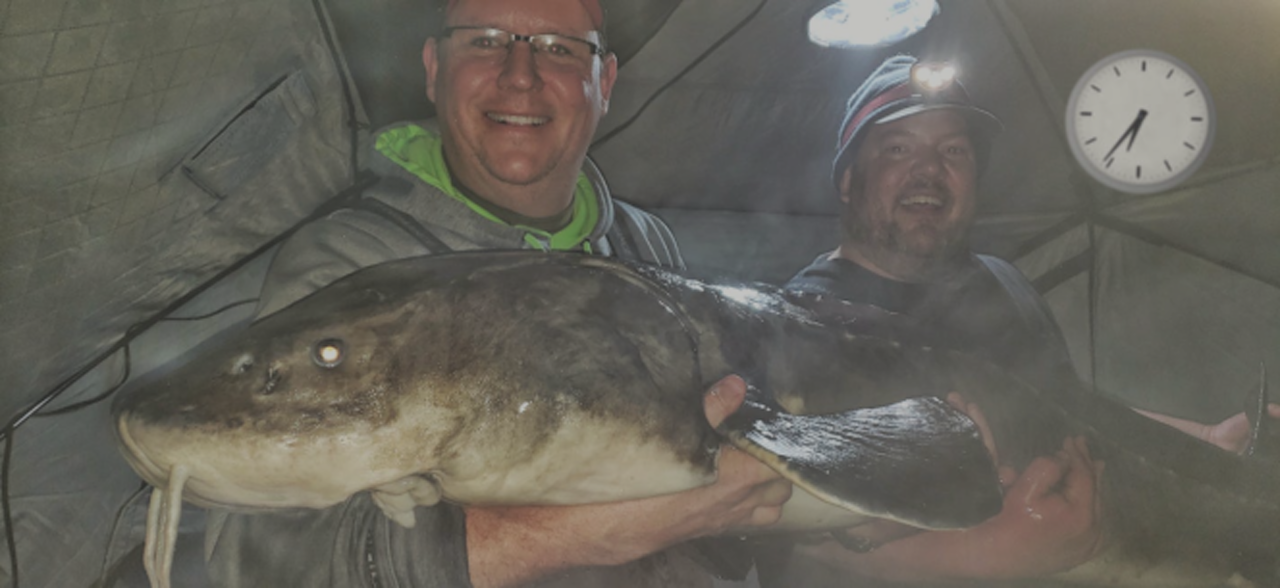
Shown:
6.36
